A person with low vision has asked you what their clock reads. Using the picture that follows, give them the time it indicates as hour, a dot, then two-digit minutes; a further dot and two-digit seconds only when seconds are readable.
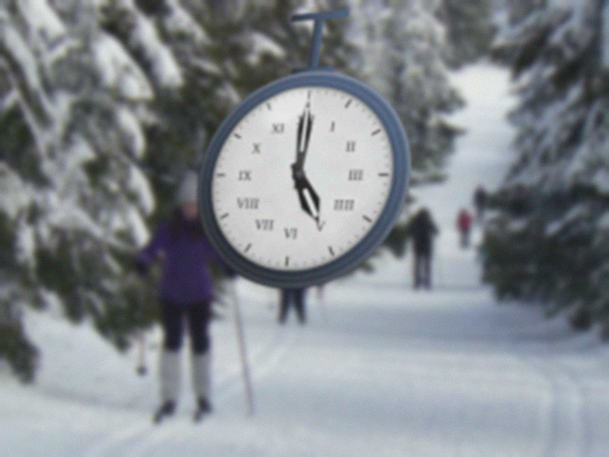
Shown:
5.00
